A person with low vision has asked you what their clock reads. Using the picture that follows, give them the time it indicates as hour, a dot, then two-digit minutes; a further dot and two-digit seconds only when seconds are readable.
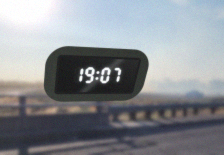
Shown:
19.07
